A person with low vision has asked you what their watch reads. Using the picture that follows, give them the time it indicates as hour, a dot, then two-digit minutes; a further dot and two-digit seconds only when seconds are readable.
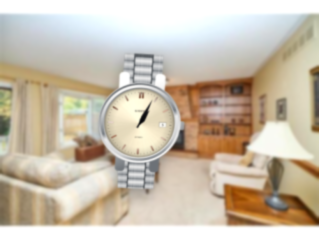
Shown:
1.04
